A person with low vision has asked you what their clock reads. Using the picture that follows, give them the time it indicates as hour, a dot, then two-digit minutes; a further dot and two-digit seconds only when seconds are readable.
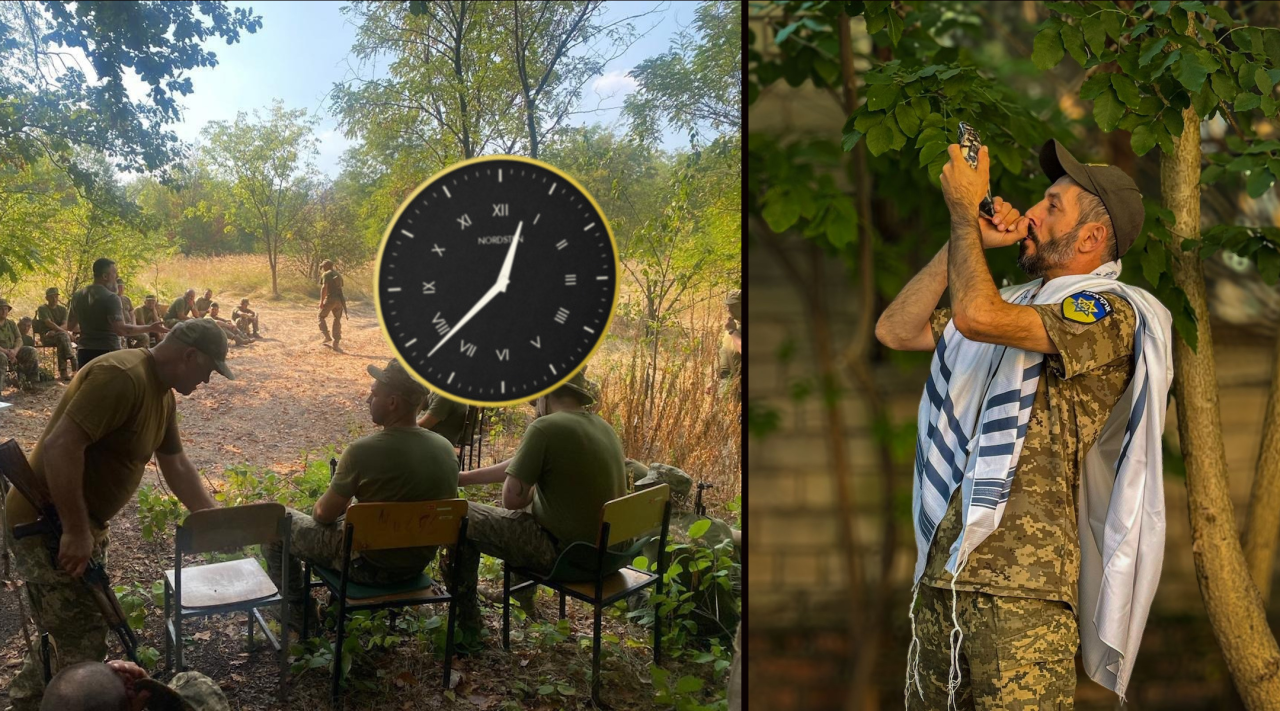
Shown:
12.38
